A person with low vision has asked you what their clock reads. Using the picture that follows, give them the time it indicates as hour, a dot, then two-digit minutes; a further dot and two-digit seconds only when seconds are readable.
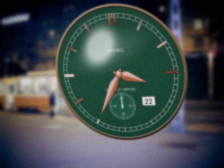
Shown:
3.35
